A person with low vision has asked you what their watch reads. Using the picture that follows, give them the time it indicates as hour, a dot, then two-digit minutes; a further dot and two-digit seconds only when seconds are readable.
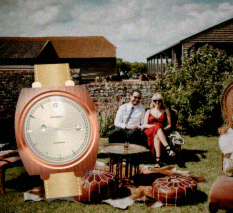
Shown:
9.15
